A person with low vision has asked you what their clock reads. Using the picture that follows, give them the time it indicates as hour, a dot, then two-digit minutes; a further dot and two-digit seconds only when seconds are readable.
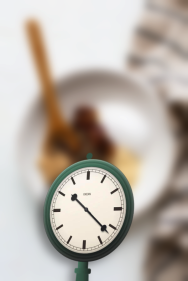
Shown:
10.22
